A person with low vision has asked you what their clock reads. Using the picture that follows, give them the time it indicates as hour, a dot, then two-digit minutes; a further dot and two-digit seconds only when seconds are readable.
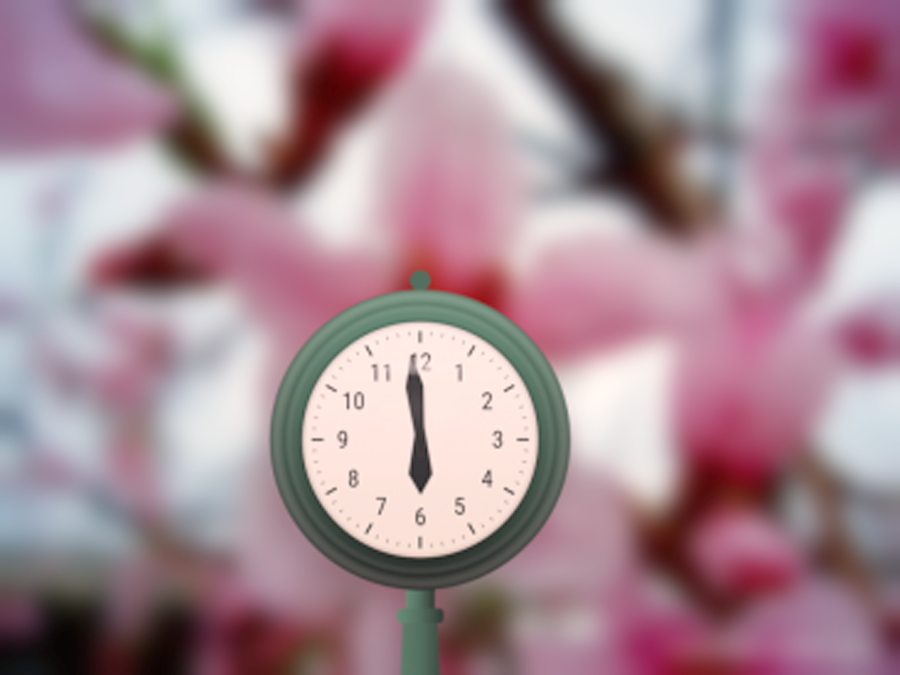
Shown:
5.59
